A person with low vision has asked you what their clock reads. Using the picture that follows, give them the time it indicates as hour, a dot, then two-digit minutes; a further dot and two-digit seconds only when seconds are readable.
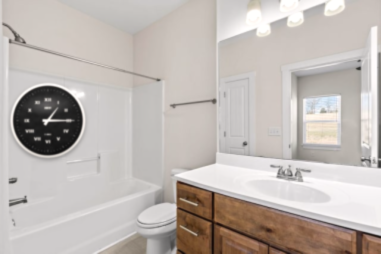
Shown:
1.15
